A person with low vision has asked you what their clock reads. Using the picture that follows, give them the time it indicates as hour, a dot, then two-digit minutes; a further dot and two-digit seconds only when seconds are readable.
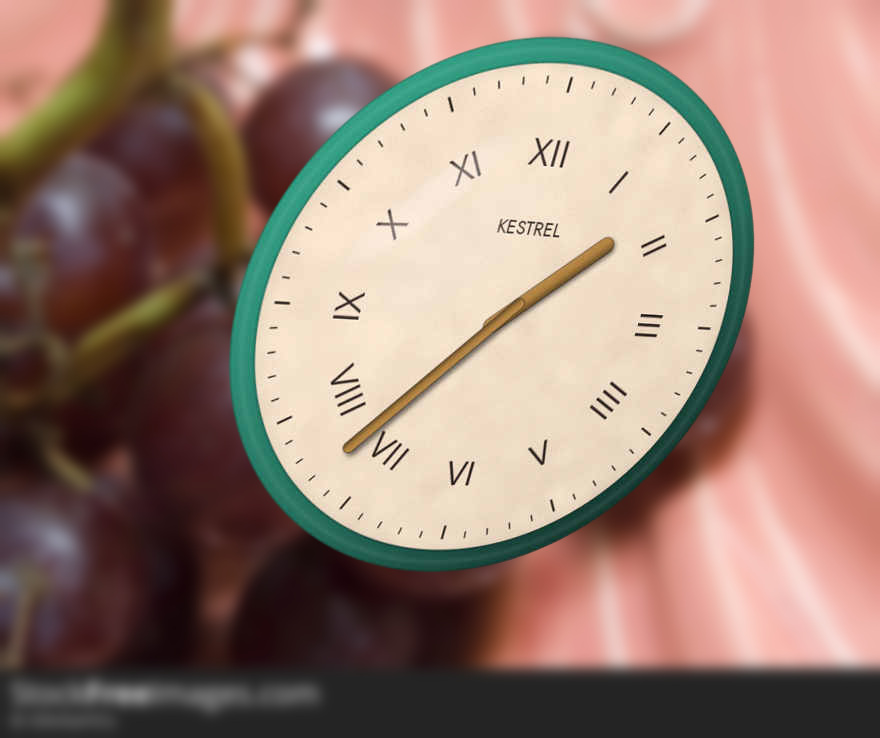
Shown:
1.37
